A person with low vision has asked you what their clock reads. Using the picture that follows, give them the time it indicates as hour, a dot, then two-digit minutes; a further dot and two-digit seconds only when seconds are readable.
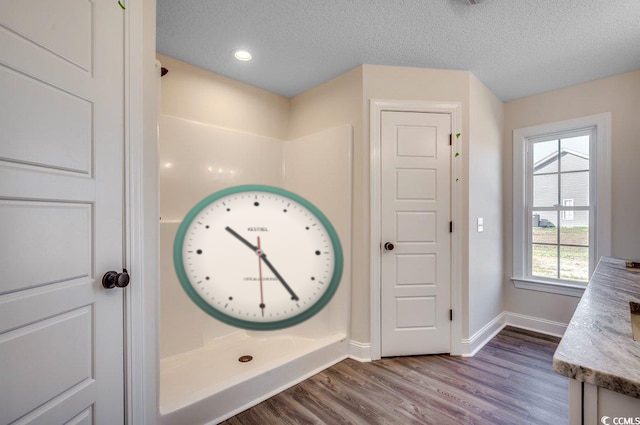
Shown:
10.24.30
